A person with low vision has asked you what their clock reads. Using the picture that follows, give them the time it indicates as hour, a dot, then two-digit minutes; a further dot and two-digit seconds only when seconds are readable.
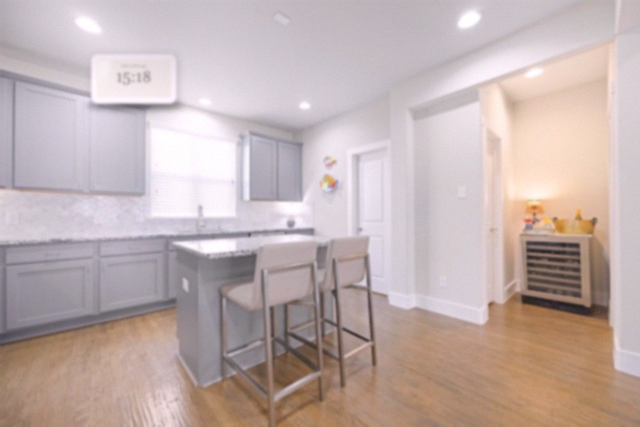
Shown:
15.18
